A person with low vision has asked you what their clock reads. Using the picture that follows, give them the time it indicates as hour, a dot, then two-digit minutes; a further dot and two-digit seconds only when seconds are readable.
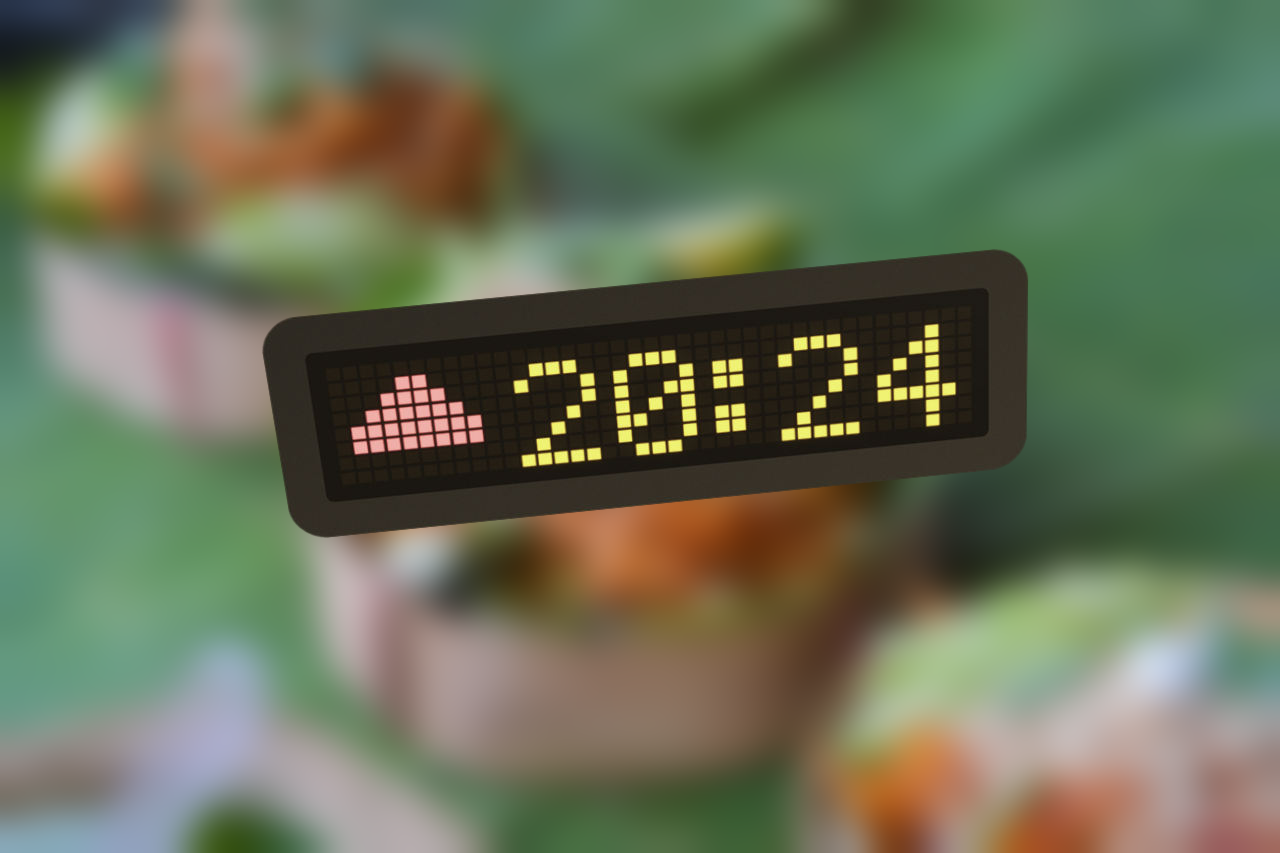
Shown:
20.24
